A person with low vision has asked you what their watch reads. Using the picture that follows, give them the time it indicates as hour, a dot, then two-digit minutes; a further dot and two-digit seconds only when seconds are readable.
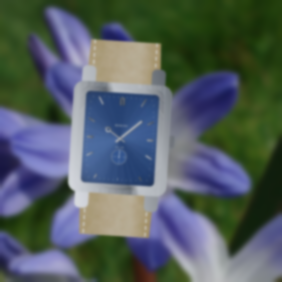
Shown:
10.08
